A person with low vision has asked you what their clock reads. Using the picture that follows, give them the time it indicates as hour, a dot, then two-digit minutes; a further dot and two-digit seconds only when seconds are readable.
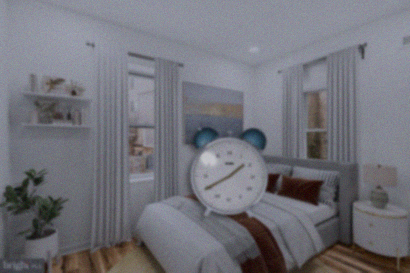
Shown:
1.40
